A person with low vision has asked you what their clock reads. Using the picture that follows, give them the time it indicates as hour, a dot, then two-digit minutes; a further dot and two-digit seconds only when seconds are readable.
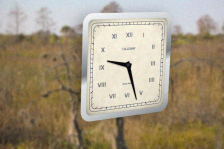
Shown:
9.27
